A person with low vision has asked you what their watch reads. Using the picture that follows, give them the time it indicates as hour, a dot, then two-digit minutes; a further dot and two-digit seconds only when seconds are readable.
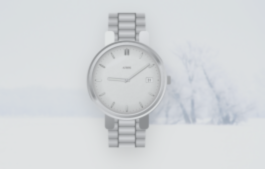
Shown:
9.09
